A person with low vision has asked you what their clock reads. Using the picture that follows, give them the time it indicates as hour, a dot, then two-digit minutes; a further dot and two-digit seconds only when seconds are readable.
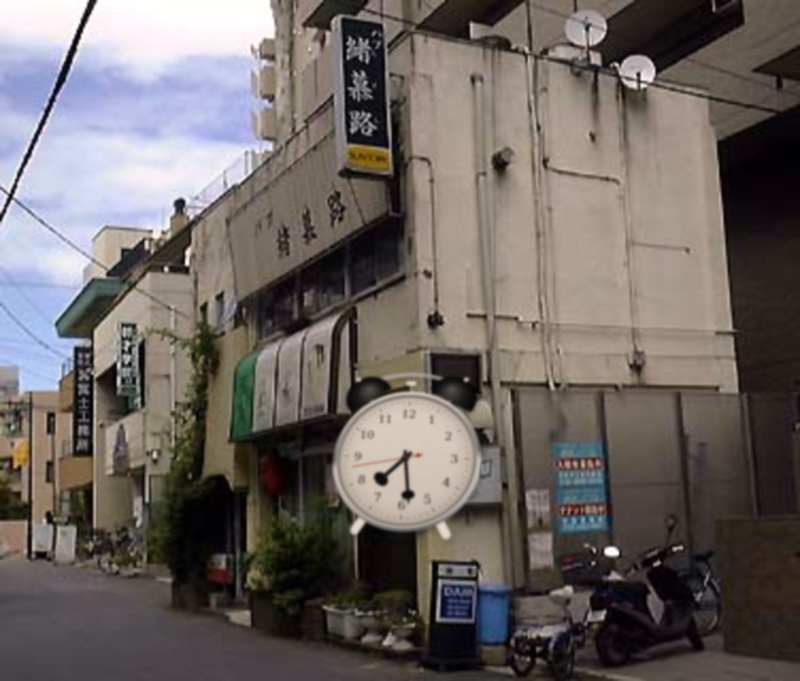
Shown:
7.28.43
